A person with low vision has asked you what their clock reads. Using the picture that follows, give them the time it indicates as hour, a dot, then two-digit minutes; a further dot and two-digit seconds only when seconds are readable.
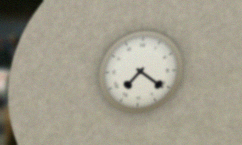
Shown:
7.21
